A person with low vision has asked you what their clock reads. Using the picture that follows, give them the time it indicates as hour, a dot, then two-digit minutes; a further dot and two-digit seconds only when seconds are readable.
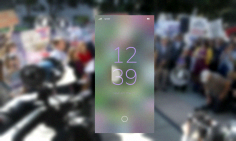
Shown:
12.39
